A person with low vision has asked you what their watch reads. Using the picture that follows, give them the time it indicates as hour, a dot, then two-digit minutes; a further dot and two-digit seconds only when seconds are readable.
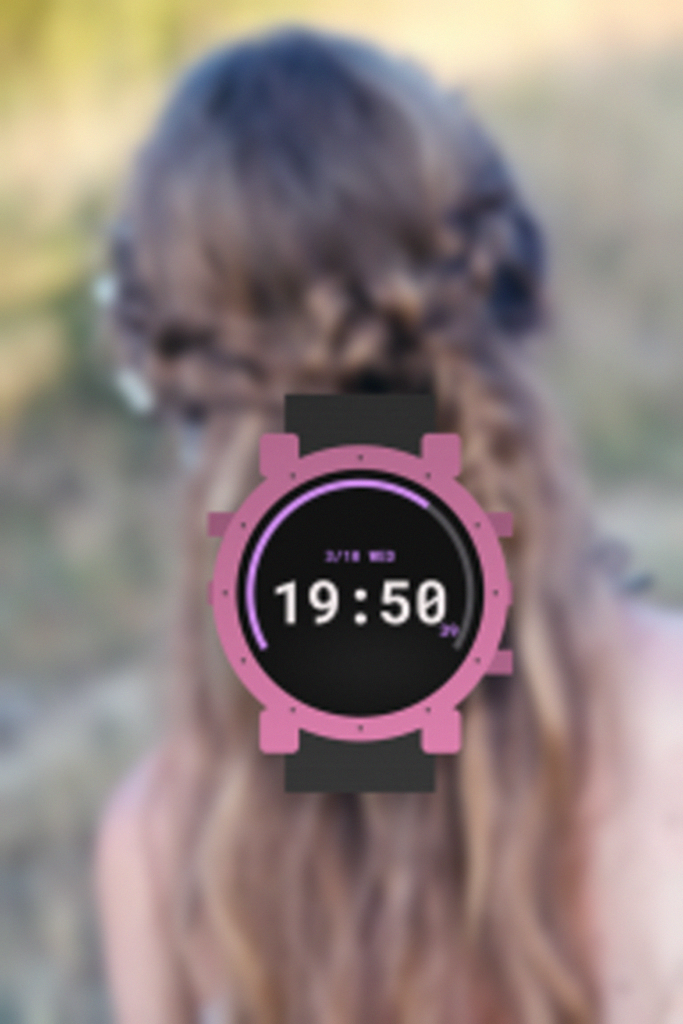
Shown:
19.50
